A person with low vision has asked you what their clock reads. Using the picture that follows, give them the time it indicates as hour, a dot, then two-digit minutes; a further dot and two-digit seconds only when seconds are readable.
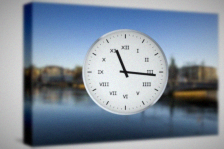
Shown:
11.16
